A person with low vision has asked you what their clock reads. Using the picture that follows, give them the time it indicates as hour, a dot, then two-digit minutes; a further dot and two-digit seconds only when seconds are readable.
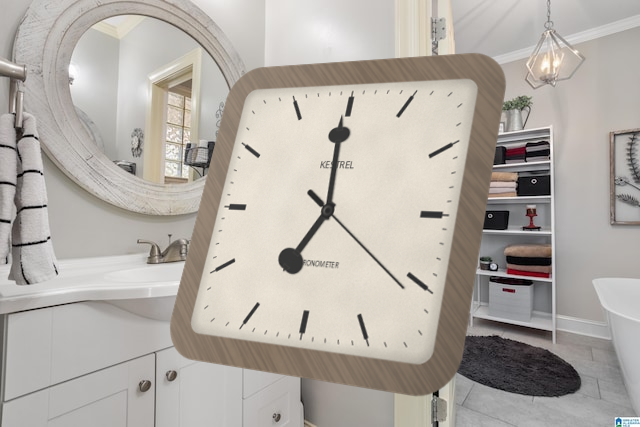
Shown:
6.59.21
